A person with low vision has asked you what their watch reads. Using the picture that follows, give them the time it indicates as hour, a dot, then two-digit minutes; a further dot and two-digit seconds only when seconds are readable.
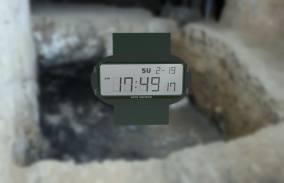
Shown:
17.49.17
